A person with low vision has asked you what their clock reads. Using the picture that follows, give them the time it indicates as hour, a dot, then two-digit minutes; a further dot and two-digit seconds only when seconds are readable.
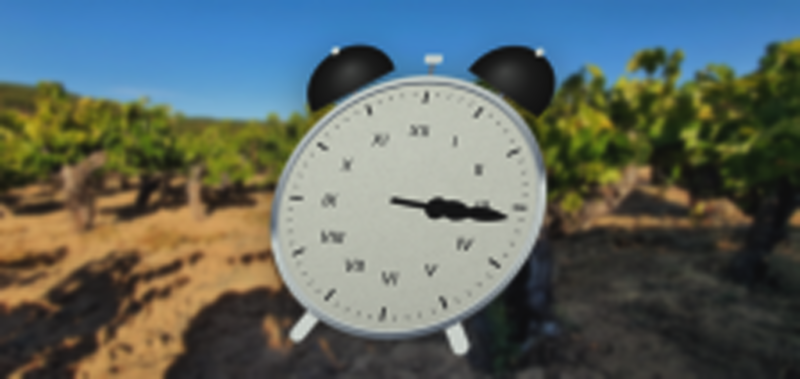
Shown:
3.16
